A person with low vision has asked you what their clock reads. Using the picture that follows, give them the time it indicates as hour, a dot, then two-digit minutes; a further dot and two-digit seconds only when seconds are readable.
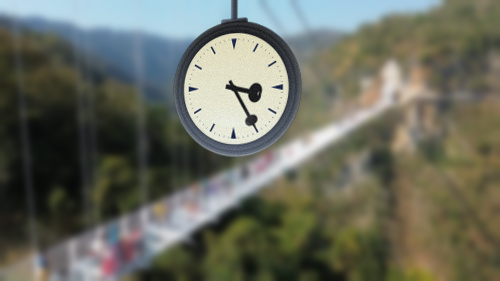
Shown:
3.25
